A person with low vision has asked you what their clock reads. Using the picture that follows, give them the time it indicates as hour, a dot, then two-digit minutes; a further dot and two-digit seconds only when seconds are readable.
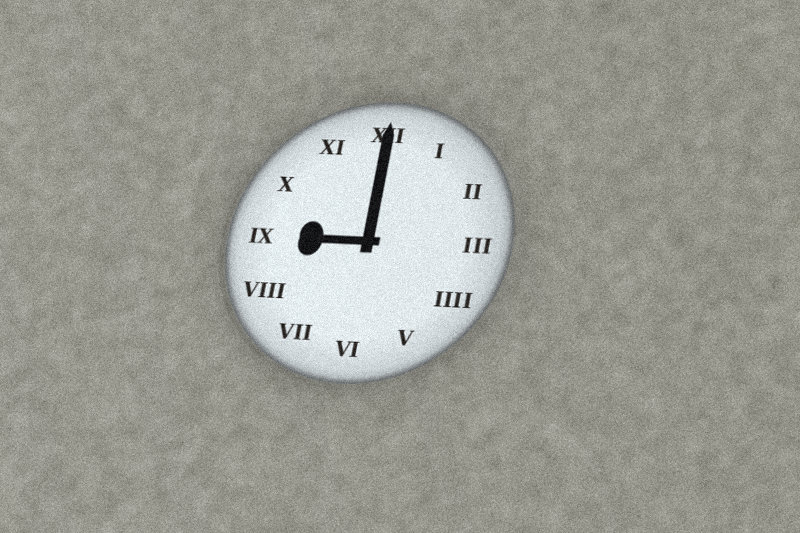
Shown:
9.00
